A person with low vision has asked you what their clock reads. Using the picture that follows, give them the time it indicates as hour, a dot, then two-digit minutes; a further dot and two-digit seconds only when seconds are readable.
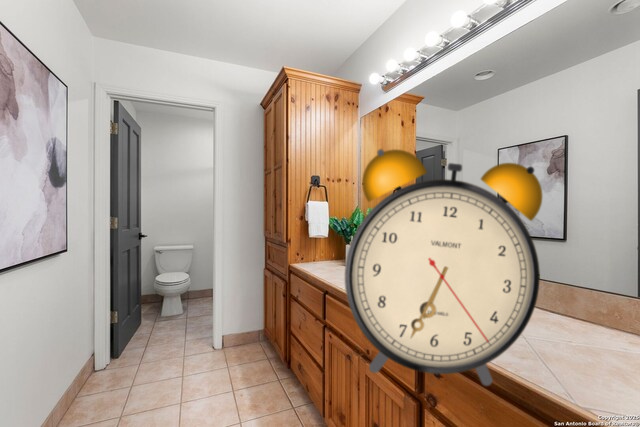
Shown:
6.33.23
